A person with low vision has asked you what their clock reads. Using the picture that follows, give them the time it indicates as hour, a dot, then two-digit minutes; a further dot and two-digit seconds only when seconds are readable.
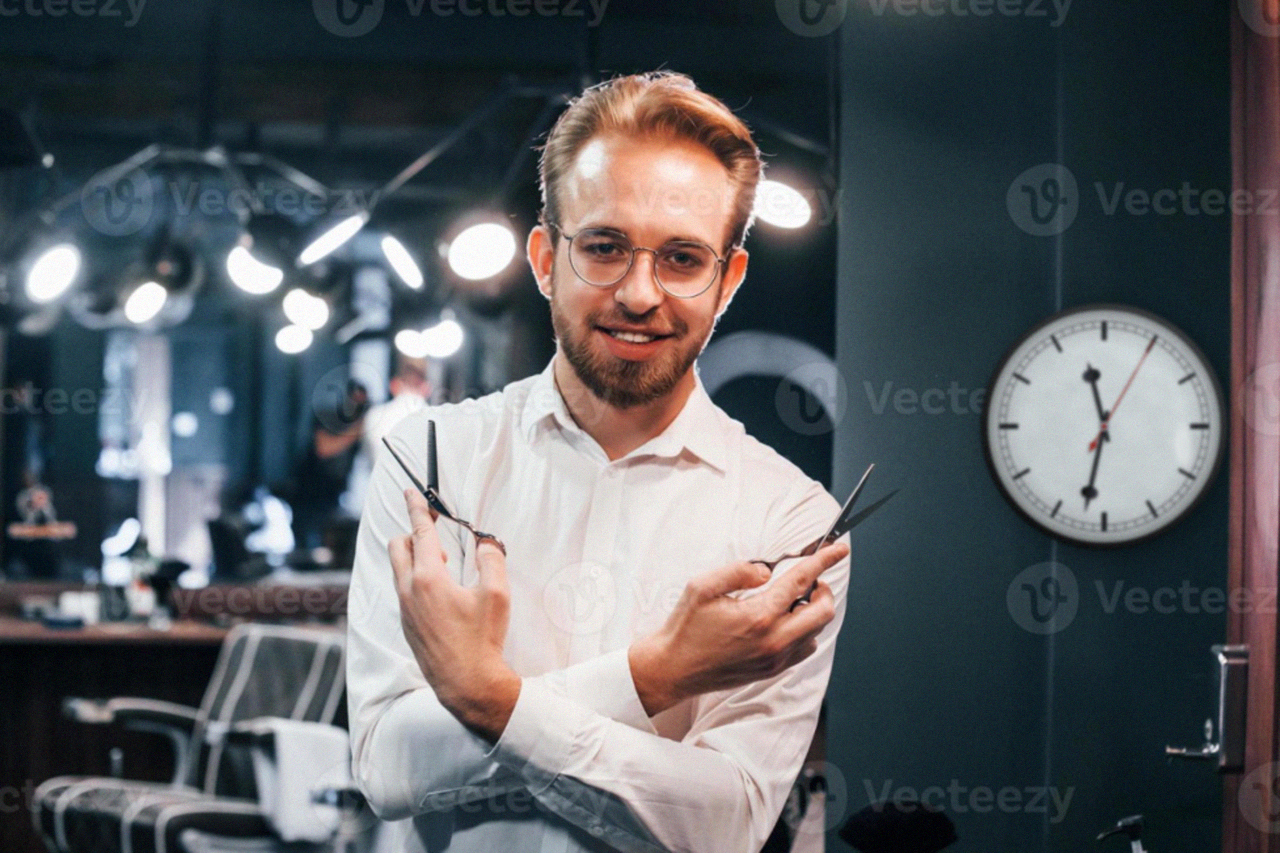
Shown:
11.32.05
